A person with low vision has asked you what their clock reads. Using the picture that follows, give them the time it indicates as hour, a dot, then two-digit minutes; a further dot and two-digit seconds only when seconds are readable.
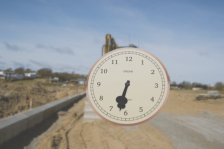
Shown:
6.32
